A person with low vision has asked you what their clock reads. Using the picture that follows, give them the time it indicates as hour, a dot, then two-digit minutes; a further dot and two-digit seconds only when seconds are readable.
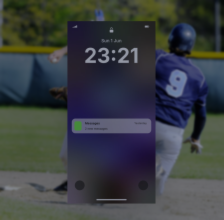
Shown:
23.21
